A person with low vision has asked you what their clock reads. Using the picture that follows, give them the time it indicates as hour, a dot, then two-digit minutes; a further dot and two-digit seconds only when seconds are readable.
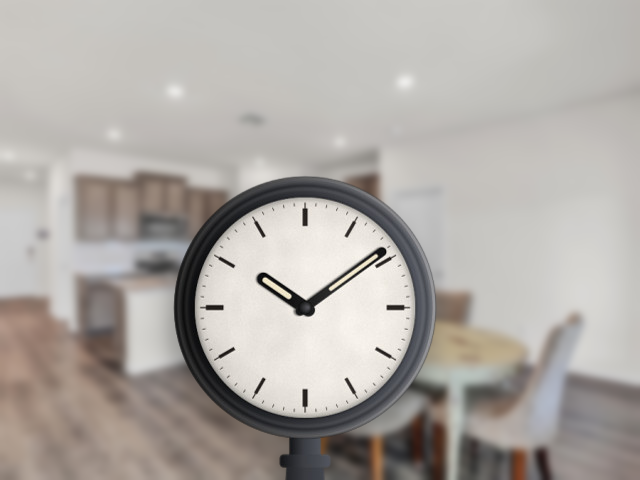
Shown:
10.09
